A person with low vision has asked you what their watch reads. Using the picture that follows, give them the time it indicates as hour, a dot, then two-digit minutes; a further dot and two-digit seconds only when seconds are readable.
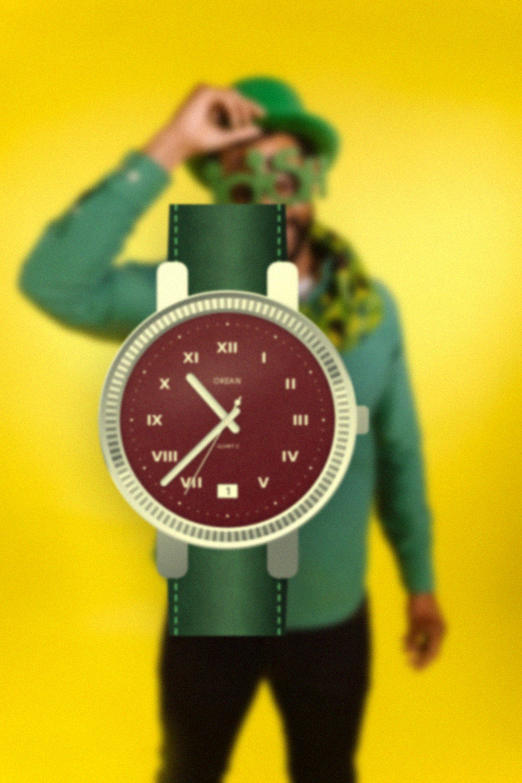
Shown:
10.37.35
